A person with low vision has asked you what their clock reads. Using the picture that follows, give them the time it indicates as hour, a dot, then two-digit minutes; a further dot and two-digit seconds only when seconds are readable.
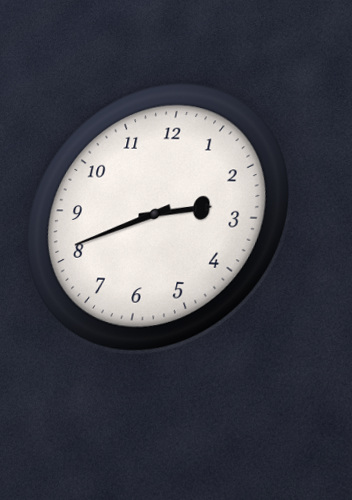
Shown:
2.41
